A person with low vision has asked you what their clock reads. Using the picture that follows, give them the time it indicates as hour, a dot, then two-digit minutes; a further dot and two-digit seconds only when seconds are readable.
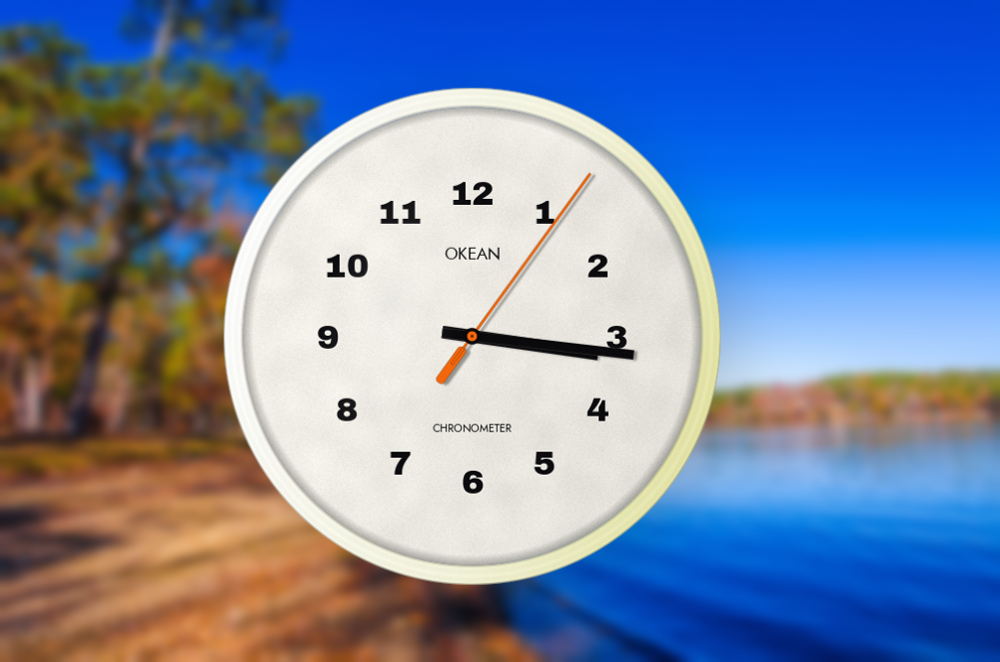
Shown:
3.16.06
